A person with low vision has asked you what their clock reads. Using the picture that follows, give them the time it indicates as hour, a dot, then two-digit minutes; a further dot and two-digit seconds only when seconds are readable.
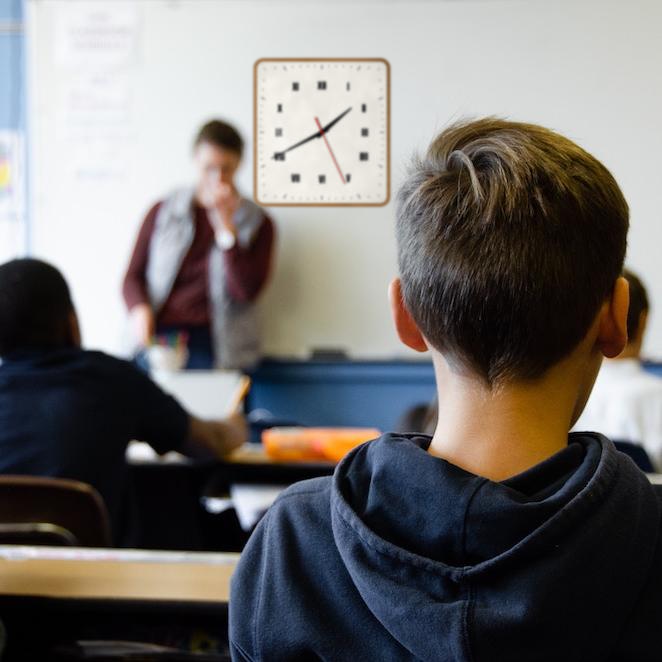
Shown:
1.40.26
